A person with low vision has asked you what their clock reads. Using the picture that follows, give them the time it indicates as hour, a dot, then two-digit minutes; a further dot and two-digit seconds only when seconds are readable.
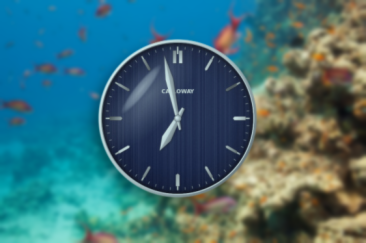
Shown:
6.58
